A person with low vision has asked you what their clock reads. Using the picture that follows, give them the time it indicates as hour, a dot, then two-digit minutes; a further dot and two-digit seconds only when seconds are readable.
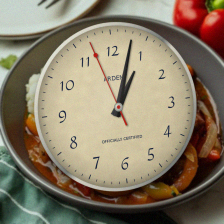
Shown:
1.02.57
